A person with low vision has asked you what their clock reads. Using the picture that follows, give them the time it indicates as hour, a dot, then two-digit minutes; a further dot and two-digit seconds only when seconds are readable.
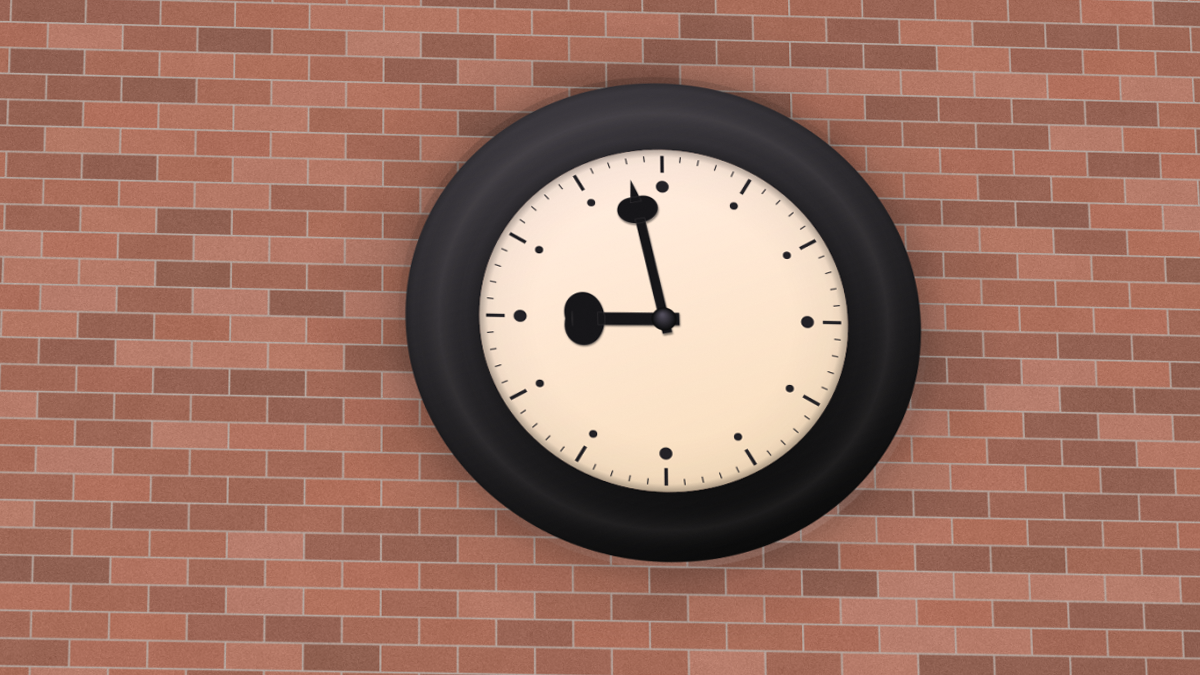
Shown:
8.58
